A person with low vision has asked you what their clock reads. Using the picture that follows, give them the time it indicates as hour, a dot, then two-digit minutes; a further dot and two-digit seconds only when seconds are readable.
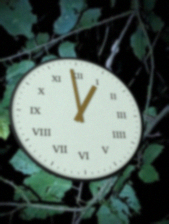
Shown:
12.59
